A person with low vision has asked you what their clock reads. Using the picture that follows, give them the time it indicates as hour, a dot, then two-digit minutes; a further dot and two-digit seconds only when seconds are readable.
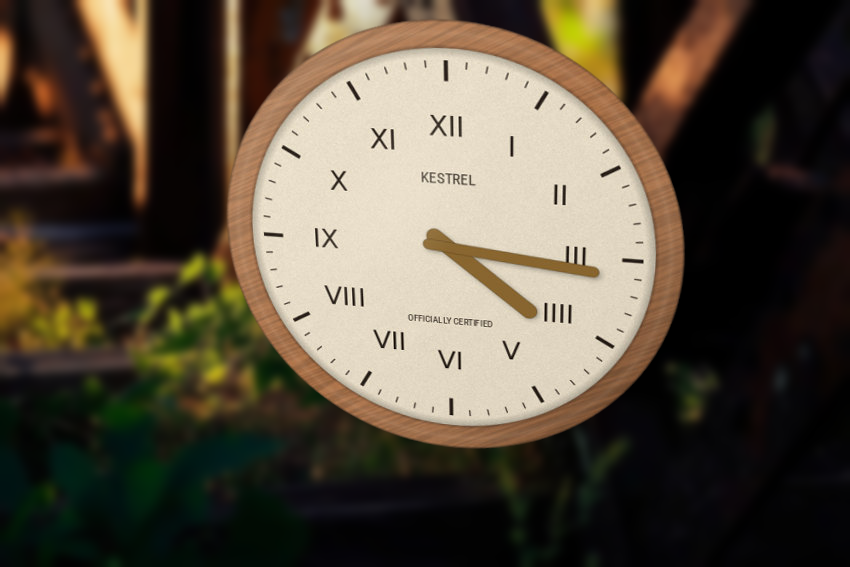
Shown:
4.16
